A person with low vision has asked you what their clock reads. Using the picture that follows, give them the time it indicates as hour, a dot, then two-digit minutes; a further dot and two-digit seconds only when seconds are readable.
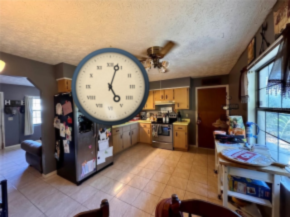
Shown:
5.03
